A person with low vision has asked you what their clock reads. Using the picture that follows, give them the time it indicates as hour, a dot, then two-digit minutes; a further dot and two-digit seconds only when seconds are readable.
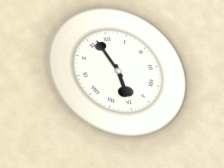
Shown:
5.57
